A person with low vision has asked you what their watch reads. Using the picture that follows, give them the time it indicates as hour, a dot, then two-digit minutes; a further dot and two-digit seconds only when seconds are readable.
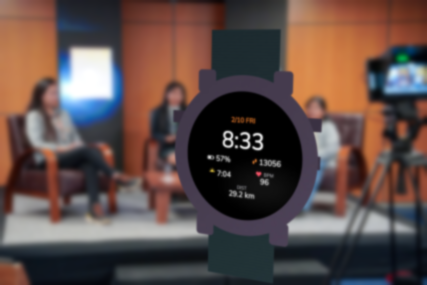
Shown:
8.33
